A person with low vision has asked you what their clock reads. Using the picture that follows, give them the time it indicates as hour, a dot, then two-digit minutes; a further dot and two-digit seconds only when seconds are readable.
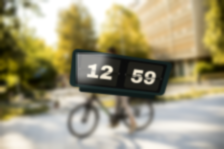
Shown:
12.59
